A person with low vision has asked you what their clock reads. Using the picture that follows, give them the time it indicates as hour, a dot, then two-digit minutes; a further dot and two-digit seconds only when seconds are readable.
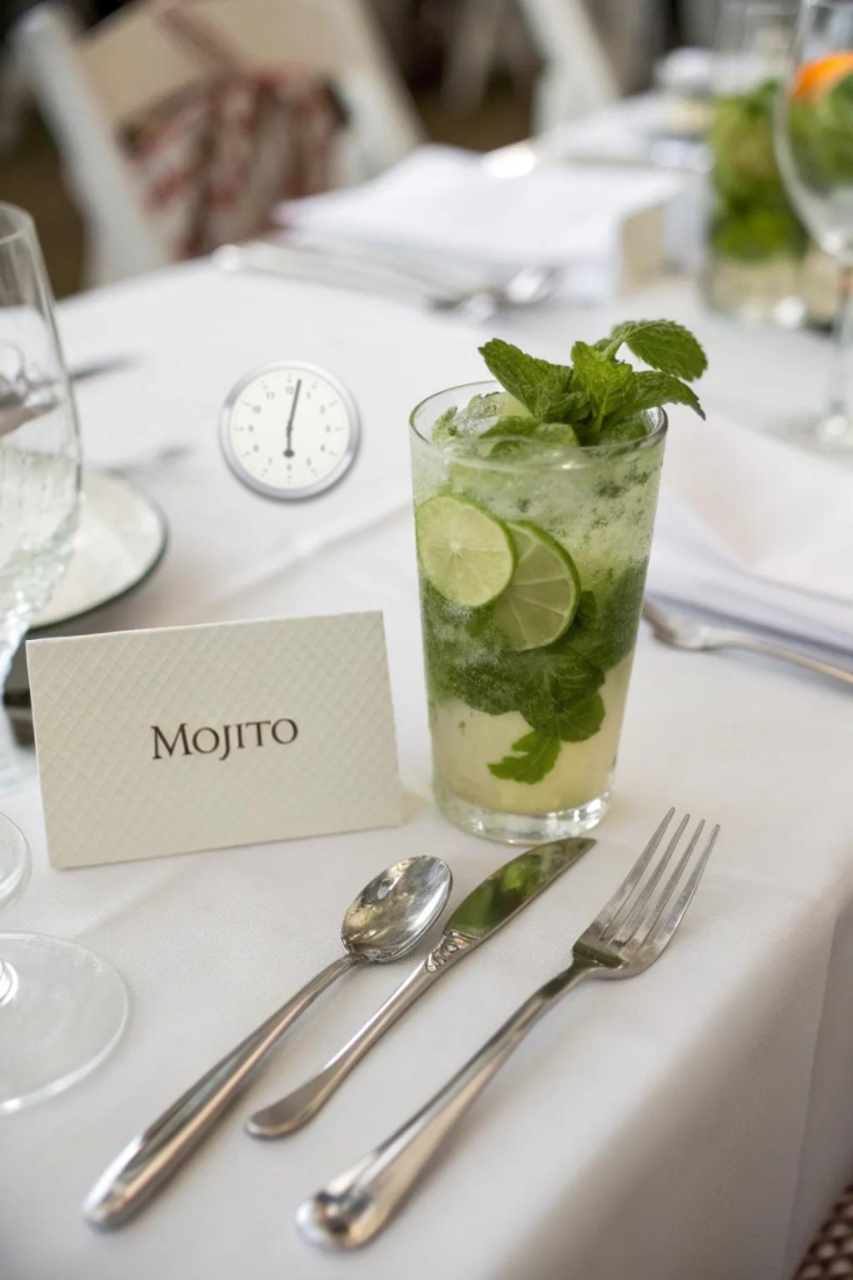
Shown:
6.02
